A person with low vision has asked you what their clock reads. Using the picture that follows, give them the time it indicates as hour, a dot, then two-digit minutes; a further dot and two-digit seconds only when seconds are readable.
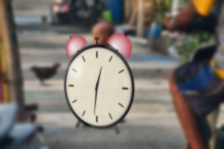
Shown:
12.31
